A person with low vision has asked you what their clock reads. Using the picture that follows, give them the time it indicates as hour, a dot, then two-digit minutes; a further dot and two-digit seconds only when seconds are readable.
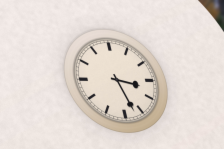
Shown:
3.27
